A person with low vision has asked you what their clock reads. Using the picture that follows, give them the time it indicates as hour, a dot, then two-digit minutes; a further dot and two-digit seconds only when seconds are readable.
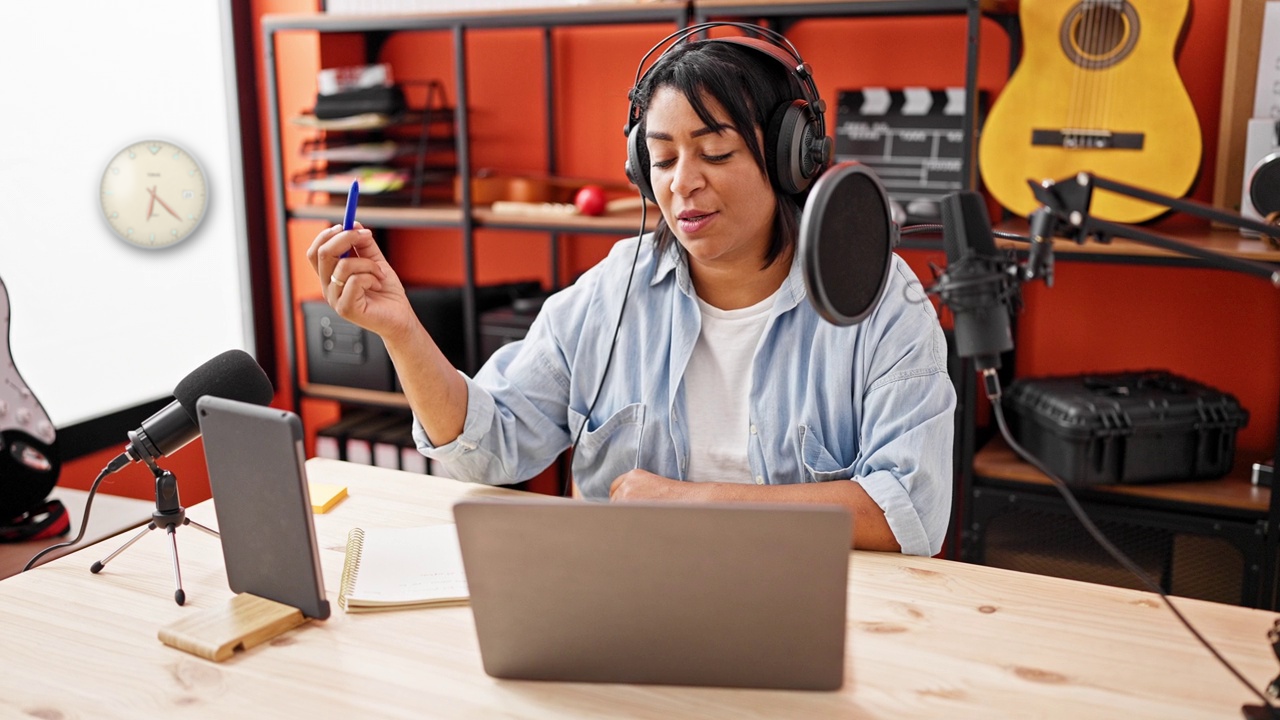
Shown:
6.22
